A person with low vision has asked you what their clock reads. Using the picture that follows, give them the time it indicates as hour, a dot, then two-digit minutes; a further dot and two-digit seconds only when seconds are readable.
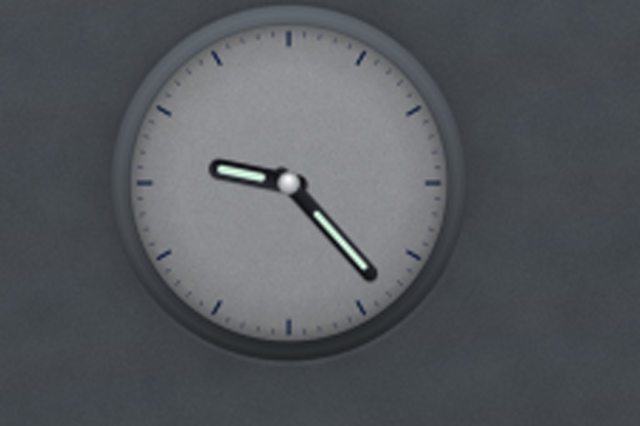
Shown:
9.23
